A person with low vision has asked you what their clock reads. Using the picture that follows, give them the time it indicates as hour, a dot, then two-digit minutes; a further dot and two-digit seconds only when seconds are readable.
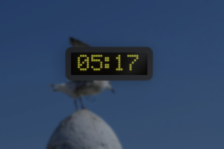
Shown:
5.17
